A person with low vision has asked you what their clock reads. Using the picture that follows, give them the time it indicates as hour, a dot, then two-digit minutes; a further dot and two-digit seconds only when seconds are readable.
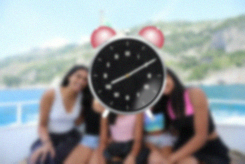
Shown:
8.10
